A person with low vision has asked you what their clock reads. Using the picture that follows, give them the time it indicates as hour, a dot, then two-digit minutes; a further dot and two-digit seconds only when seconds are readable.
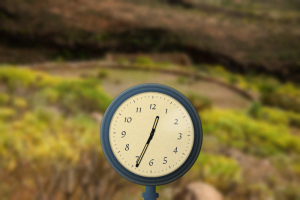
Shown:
12.34
